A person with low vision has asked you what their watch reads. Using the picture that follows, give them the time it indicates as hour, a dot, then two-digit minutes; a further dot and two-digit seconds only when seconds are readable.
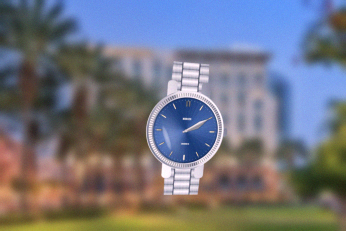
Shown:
2.10
